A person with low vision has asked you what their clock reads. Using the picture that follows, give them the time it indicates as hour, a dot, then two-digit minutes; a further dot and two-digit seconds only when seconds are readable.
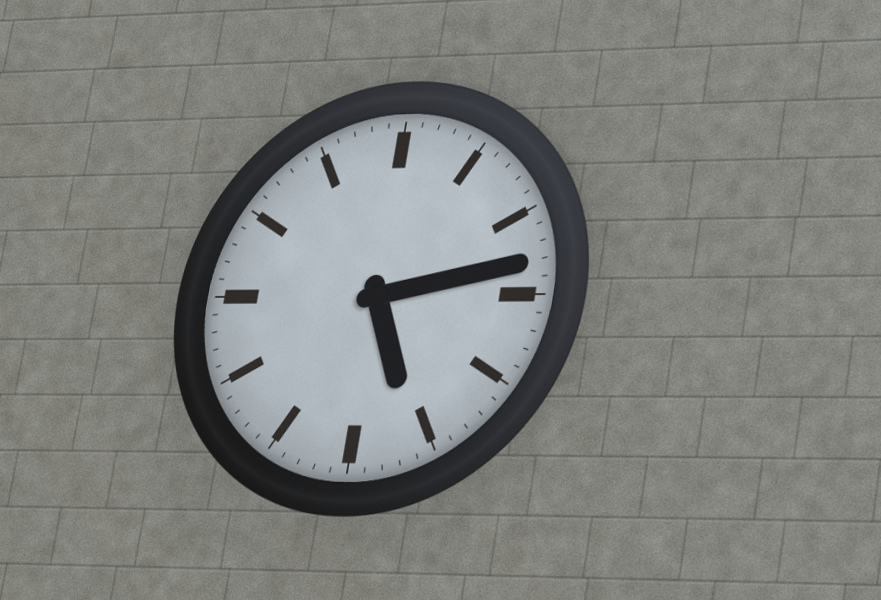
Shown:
5.13
